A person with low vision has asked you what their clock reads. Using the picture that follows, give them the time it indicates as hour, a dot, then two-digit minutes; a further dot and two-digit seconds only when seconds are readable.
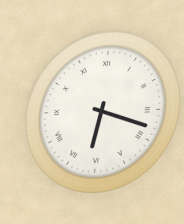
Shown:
6.18
